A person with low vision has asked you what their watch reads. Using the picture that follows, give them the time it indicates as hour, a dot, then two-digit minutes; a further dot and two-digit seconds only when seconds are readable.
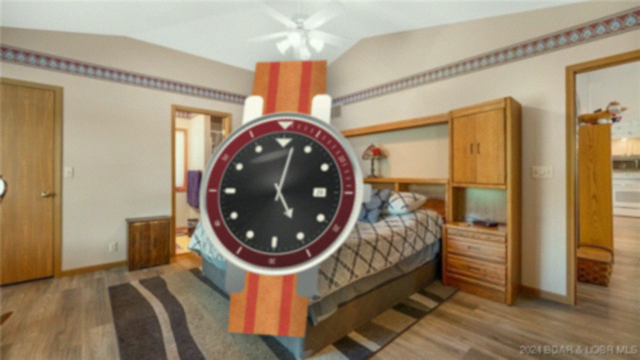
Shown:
5.02
